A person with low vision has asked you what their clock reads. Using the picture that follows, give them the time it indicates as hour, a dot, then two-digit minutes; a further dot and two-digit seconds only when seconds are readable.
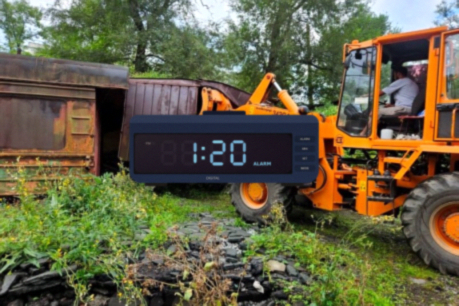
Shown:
1.20
